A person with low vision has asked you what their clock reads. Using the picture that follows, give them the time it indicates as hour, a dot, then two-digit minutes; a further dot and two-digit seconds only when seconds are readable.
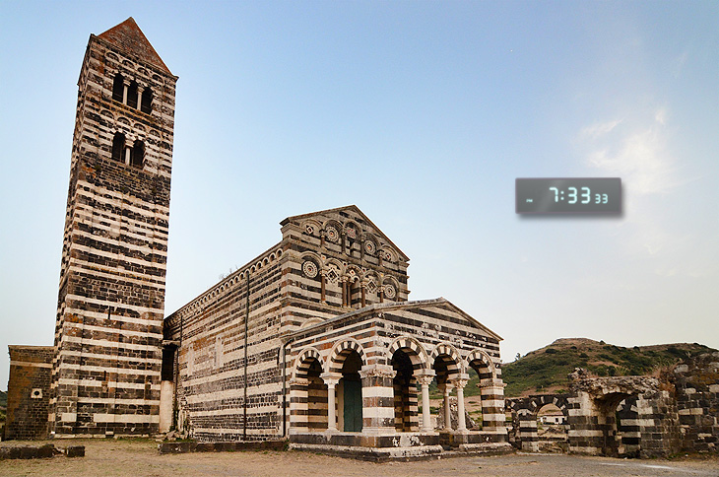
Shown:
7.33.33
